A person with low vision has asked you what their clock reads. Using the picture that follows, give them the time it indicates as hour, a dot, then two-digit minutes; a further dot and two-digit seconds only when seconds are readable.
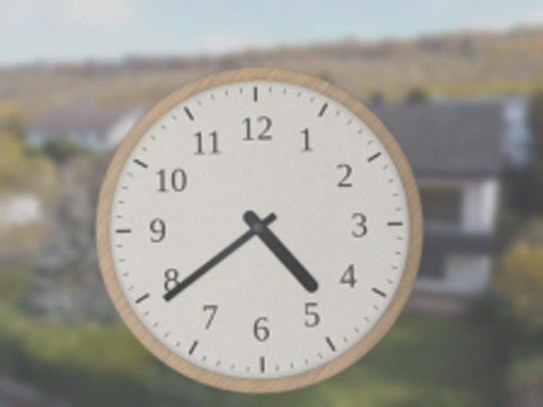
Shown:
4.39
